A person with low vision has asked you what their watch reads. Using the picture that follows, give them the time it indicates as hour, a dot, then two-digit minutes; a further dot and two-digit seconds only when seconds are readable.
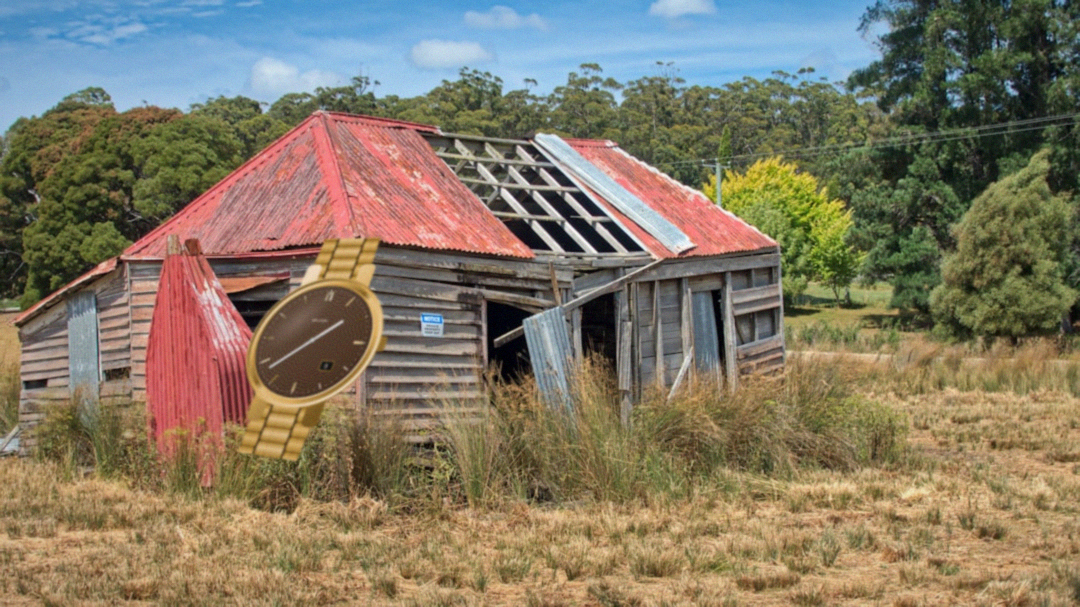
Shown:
1.38
